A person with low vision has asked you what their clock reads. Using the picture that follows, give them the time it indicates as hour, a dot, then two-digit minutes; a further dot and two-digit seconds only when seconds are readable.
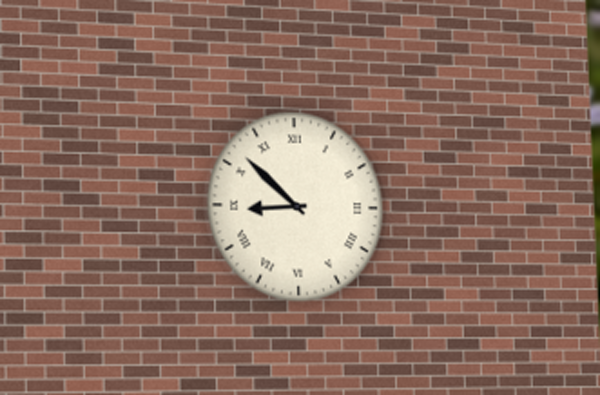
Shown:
8.52
